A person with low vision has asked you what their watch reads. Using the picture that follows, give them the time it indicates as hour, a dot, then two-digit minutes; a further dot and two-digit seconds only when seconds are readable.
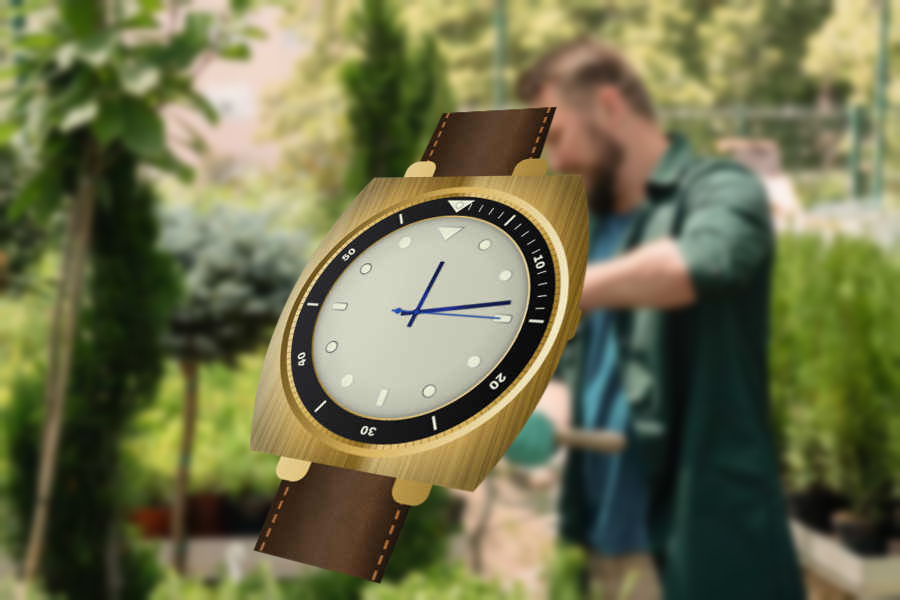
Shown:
12.13.15
